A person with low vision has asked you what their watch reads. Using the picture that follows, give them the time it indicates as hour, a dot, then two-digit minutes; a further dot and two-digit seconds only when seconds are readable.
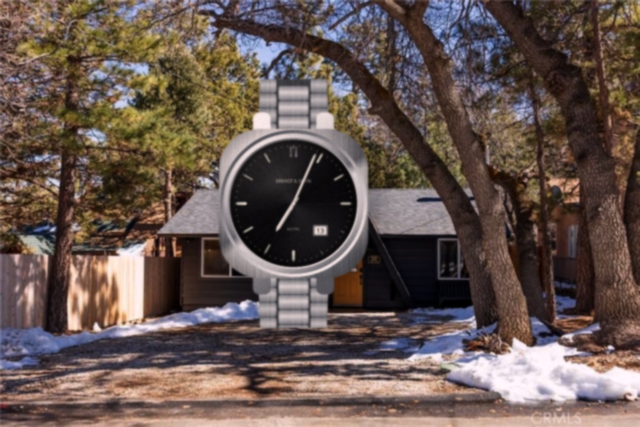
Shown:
7.04
